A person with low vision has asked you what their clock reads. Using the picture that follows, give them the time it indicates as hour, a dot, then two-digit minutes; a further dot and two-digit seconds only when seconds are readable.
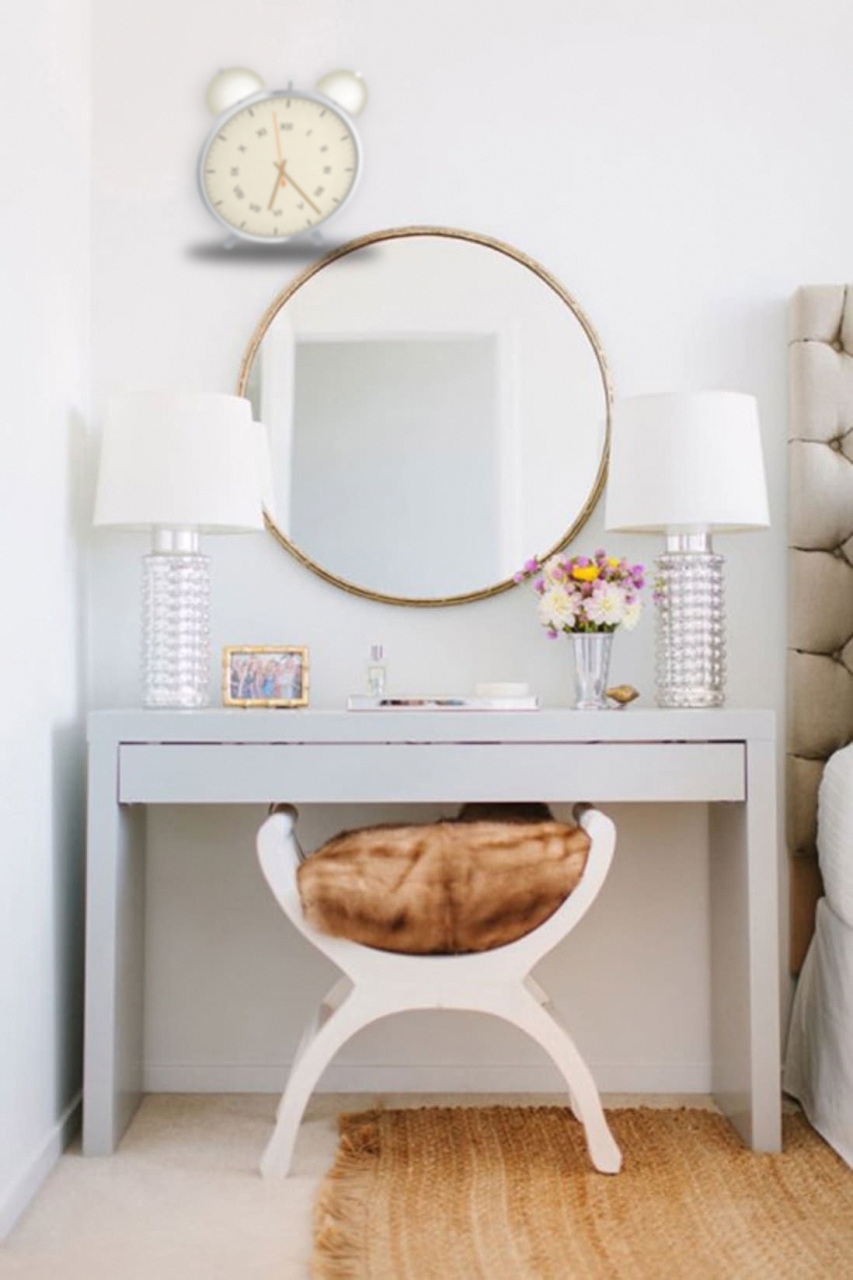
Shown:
6.22.58
